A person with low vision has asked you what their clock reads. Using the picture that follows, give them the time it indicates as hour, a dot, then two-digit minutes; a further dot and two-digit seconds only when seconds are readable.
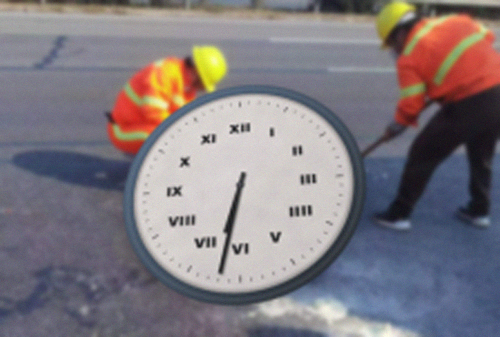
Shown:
6.32
